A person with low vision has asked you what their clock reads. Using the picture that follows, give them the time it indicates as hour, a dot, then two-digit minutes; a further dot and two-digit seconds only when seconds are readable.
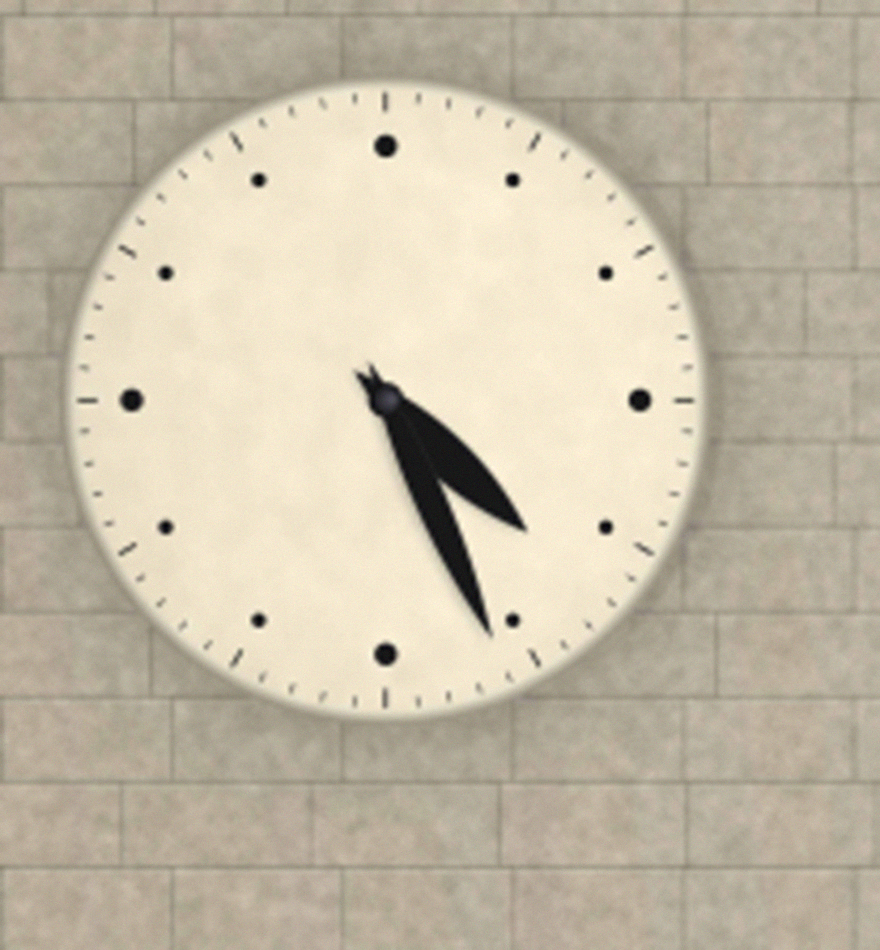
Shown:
4.26
